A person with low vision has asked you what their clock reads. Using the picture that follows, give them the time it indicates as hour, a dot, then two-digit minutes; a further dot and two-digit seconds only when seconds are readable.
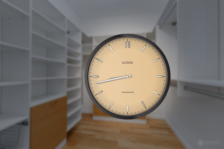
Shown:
8.43
